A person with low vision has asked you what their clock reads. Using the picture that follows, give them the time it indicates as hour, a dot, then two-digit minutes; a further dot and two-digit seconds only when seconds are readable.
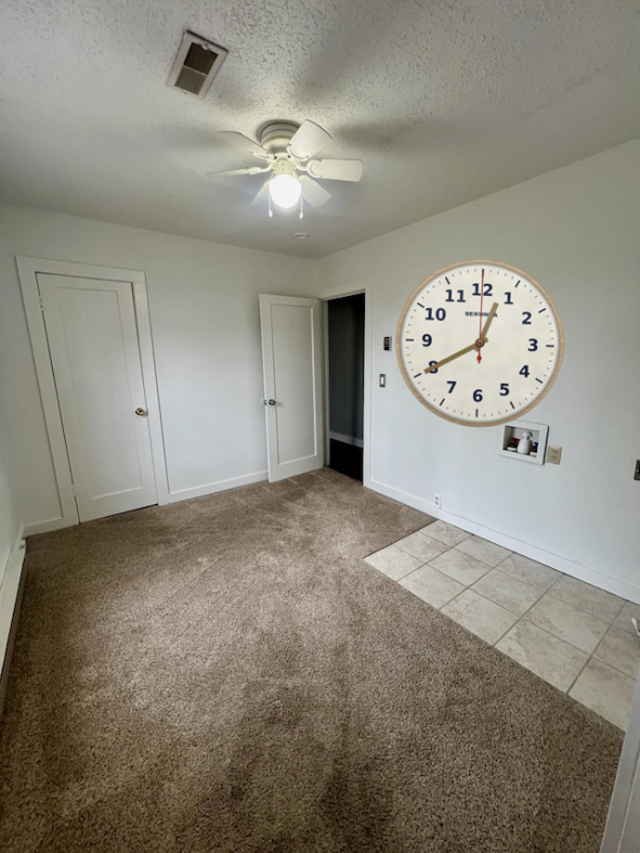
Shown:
12.40.00
